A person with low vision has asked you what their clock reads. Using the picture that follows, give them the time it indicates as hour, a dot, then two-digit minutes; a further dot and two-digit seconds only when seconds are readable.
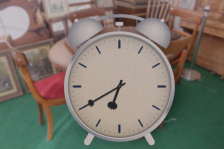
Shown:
6.40
